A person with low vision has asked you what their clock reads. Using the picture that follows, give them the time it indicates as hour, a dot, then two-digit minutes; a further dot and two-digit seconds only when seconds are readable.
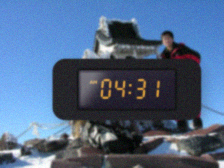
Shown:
4.31
